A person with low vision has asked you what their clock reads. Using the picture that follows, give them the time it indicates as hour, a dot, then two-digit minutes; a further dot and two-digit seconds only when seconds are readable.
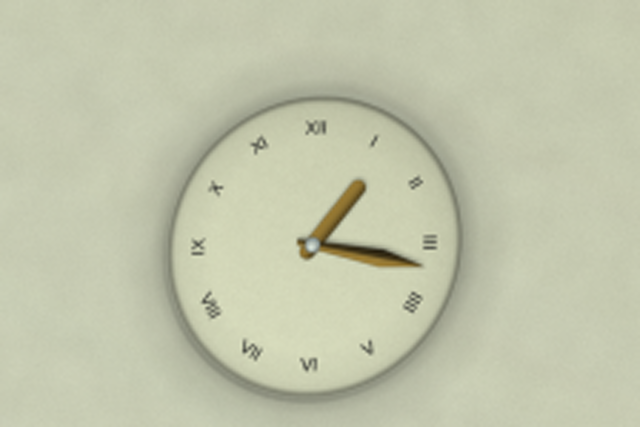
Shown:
1.17
